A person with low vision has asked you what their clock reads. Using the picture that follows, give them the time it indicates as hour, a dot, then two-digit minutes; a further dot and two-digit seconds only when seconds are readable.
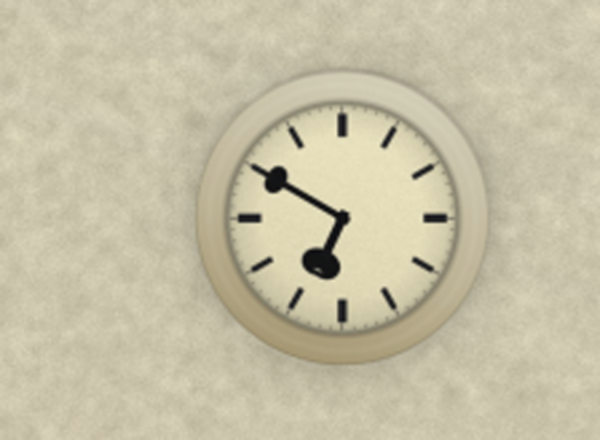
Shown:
6.50
